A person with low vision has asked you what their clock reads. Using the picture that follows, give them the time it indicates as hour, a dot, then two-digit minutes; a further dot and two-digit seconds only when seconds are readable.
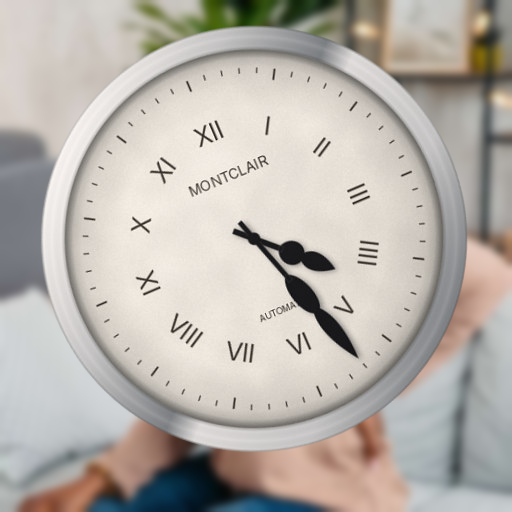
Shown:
4.27
